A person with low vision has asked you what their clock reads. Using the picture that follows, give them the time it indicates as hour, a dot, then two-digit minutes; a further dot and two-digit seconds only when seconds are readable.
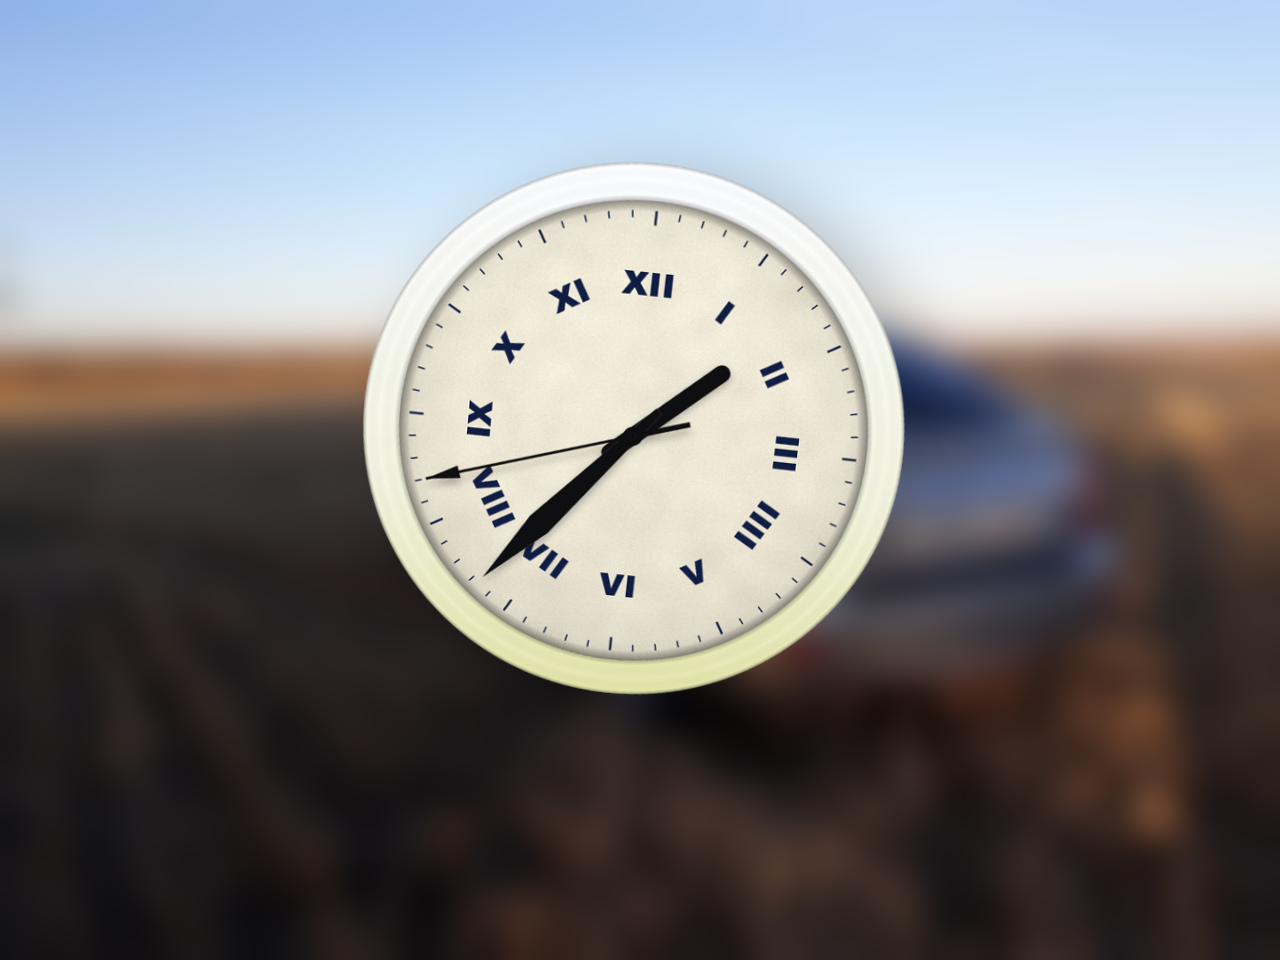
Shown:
1.36.42
